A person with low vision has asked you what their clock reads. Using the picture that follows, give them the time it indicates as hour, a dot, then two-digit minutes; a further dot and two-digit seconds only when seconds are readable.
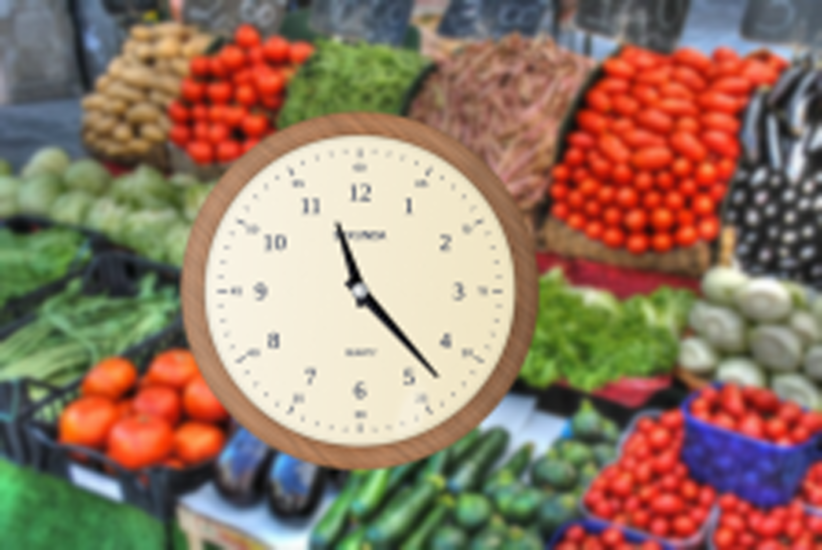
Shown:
11.23
